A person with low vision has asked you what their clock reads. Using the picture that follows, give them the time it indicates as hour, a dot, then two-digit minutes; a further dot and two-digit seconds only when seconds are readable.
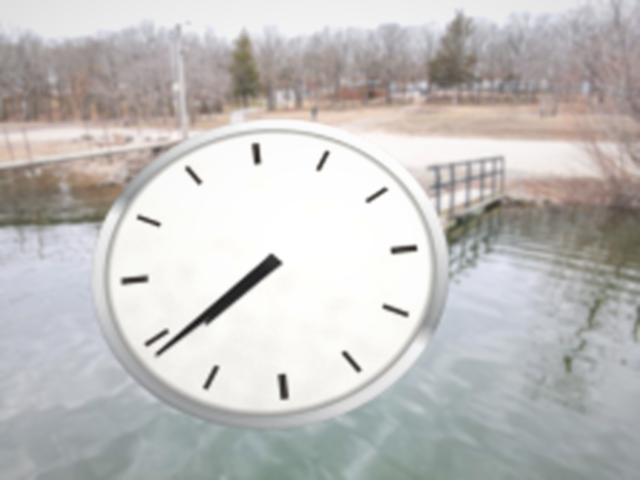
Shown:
7.39
